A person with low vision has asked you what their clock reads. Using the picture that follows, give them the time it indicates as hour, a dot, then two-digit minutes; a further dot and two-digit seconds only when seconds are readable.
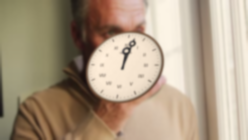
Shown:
12.02
